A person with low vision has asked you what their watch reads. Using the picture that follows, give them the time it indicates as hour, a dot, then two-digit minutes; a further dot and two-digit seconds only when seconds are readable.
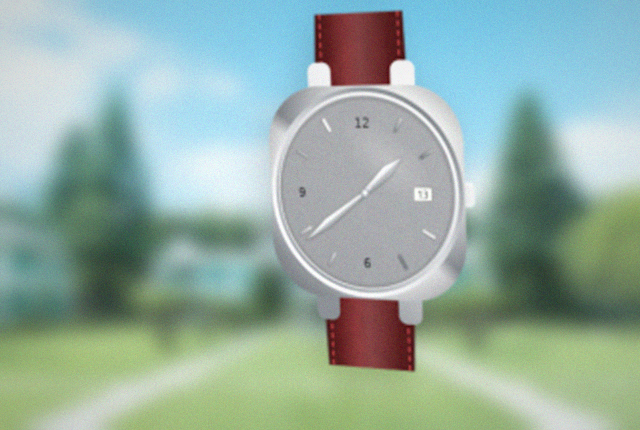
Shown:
1.39
